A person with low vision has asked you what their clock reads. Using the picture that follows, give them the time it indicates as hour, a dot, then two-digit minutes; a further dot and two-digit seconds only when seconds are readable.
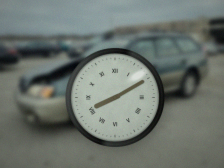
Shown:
8.10
